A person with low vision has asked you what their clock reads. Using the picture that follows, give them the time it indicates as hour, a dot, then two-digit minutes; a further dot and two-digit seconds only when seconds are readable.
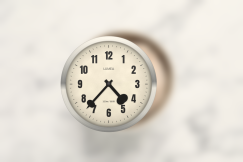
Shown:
4.37
